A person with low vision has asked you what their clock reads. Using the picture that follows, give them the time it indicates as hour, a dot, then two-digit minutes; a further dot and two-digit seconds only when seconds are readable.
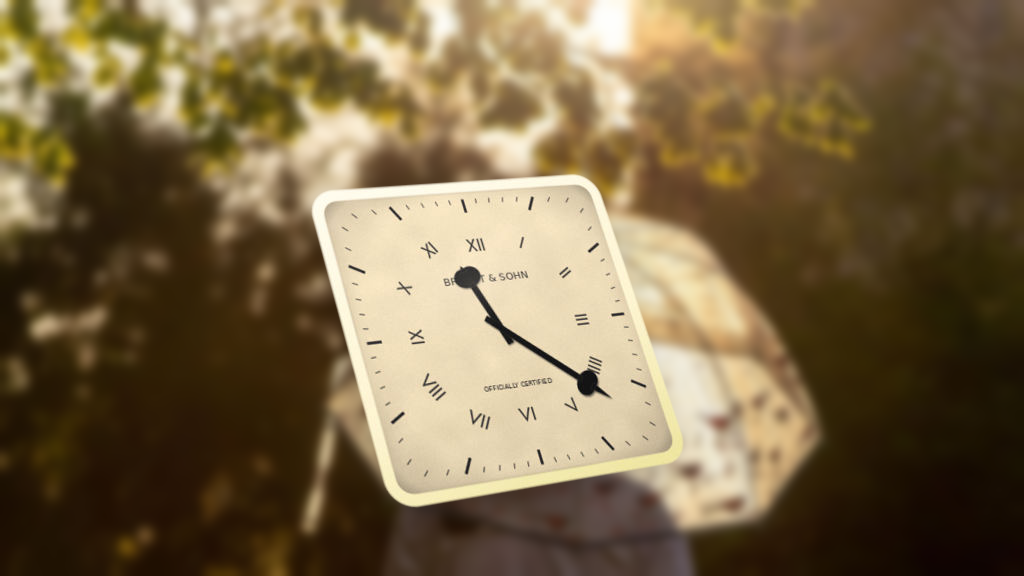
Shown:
11.22
